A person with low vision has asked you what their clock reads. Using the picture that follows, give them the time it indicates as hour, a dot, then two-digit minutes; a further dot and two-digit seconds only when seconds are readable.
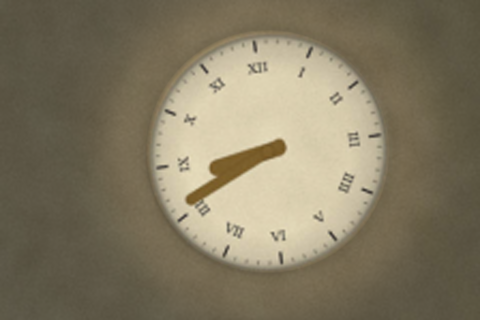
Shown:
8.41
